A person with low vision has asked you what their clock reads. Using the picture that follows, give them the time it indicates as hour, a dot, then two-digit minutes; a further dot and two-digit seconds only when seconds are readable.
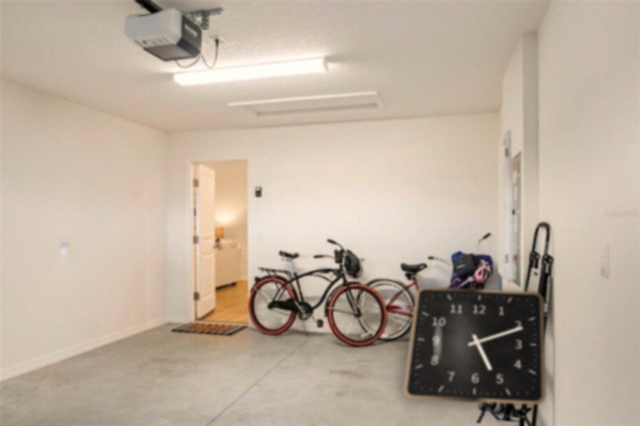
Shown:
5.11
